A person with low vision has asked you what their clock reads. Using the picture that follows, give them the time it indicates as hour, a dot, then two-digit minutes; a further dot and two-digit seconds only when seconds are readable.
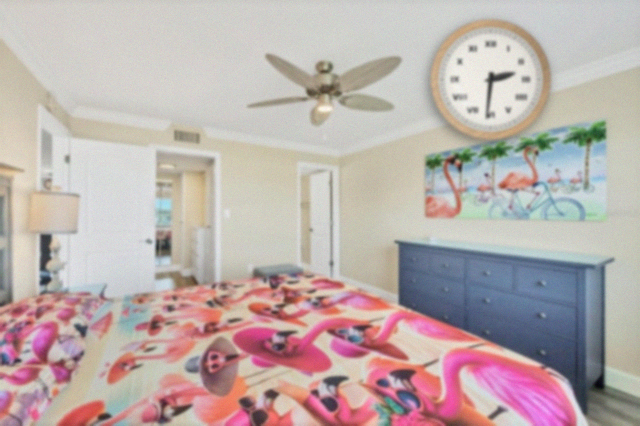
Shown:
2.31
